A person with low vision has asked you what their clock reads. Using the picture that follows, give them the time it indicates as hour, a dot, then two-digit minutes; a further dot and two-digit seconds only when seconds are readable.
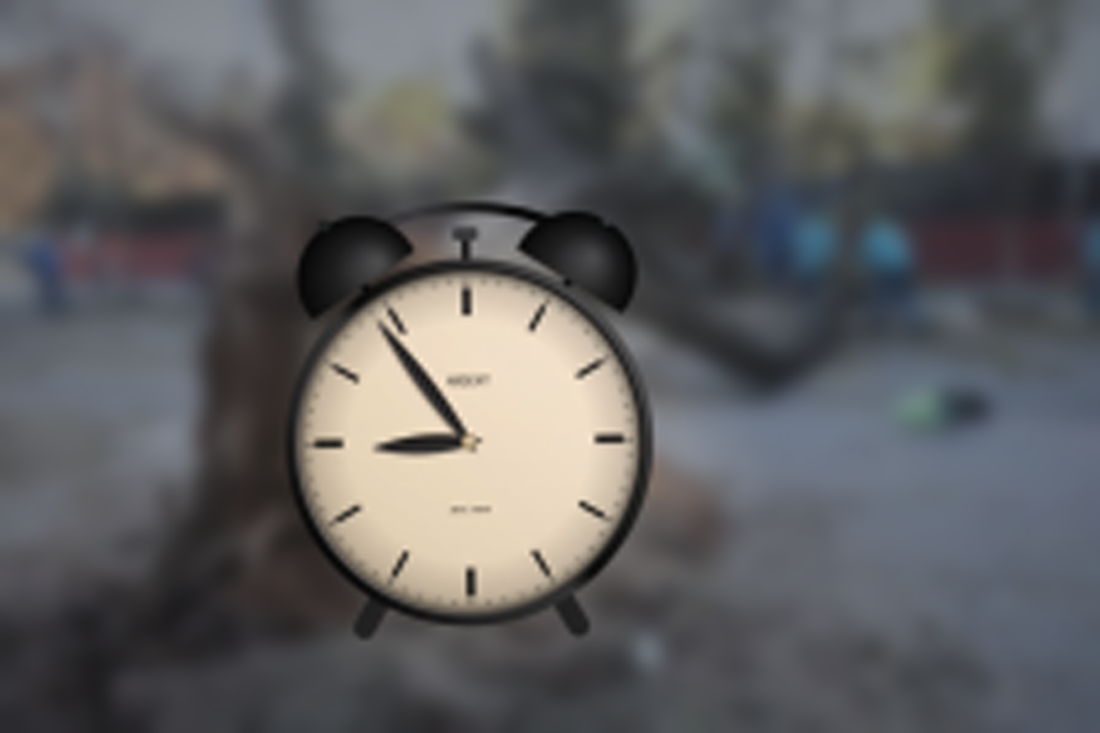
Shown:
8.54
